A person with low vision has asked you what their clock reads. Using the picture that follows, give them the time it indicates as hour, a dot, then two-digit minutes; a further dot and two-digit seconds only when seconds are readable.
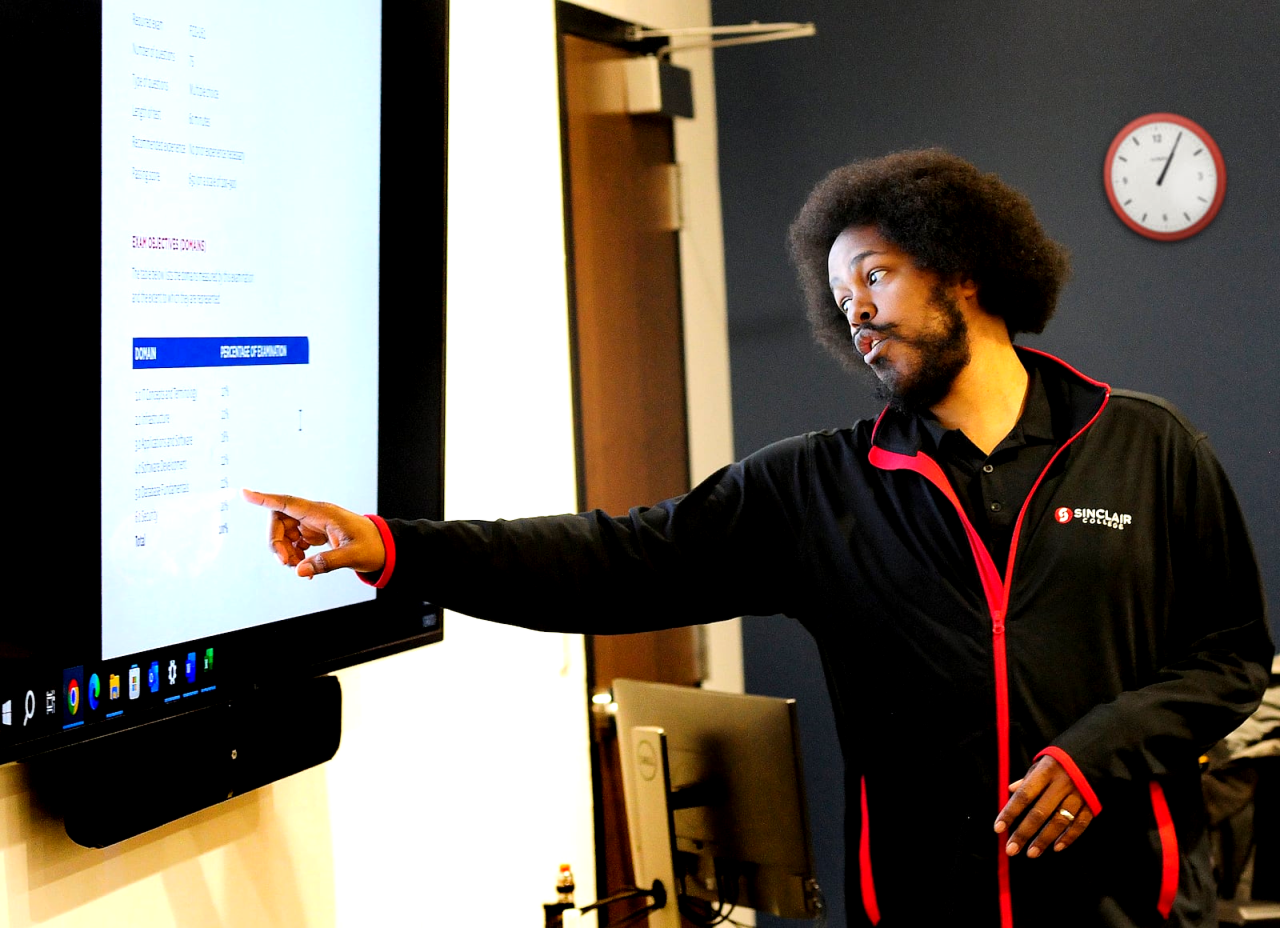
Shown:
1.05
